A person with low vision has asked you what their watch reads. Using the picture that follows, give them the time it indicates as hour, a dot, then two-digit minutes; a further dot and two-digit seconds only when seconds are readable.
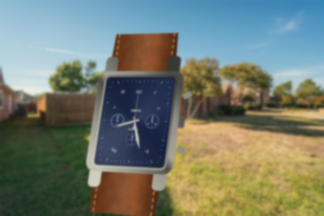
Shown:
8.27
